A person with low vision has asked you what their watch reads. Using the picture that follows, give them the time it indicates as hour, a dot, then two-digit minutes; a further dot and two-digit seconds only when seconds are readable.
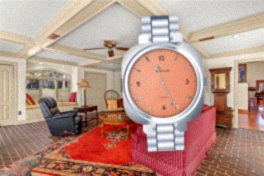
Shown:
11.26
